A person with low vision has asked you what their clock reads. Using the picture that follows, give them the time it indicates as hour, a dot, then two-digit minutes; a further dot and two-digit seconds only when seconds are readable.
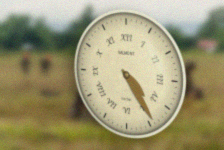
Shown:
4.24
